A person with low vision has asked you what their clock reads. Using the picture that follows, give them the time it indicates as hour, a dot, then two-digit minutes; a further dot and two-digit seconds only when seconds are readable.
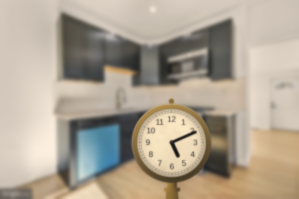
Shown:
5.11
